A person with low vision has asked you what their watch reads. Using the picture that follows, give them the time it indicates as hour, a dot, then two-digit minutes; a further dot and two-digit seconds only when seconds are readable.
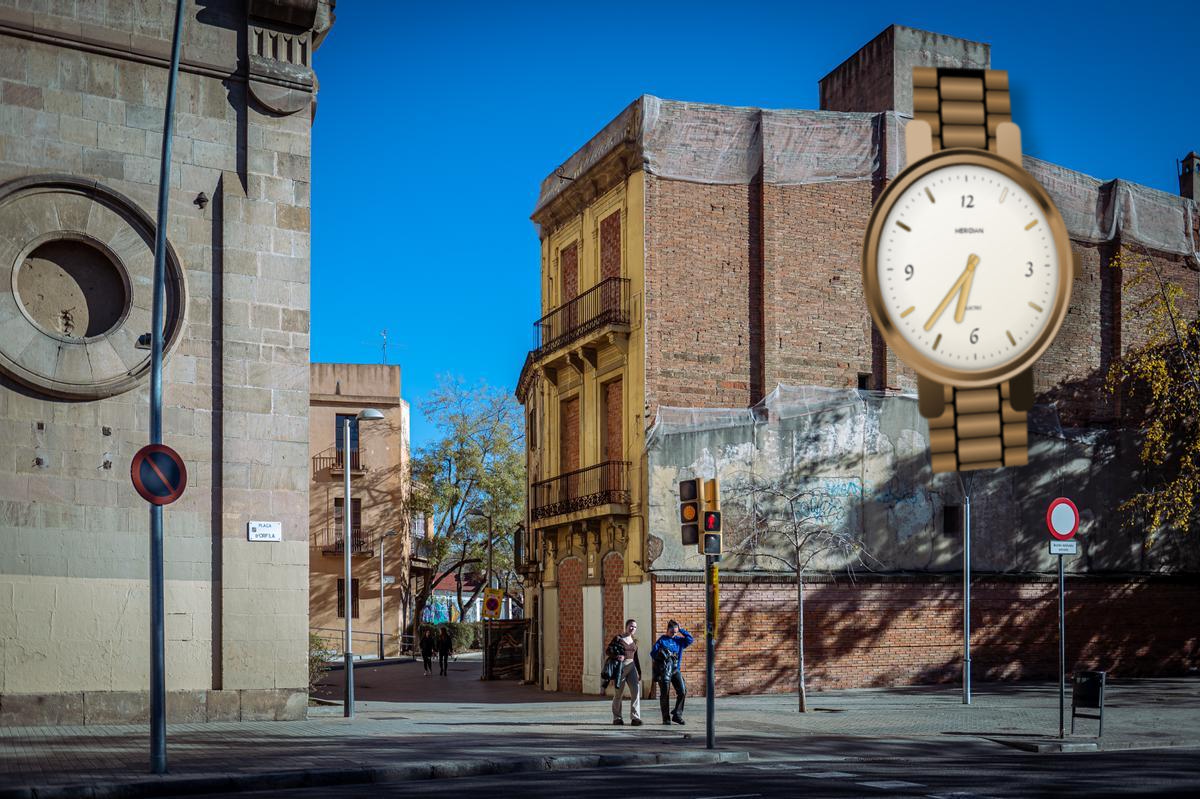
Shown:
6.37
